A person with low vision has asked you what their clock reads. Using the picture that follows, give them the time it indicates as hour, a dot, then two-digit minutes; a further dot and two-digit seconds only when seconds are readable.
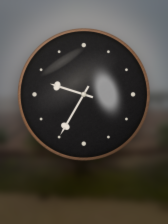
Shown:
9.35
